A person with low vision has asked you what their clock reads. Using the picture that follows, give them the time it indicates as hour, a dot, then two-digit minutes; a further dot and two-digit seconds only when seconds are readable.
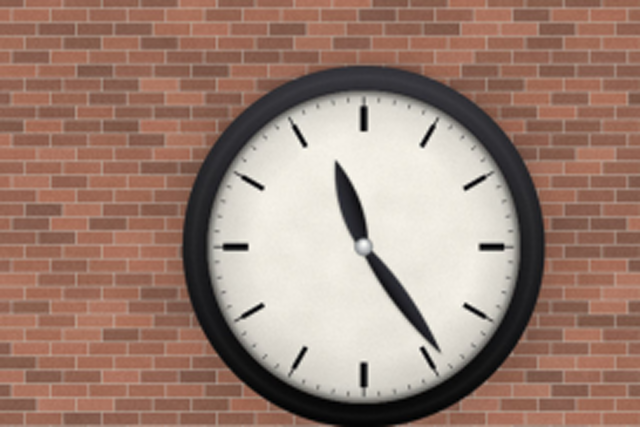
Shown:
11.24
